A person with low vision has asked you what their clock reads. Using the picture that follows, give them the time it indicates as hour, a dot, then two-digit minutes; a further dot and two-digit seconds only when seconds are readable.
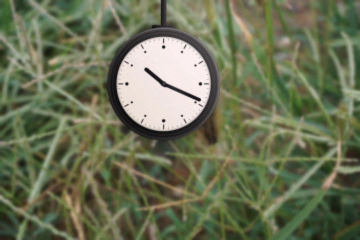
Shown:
10.19
